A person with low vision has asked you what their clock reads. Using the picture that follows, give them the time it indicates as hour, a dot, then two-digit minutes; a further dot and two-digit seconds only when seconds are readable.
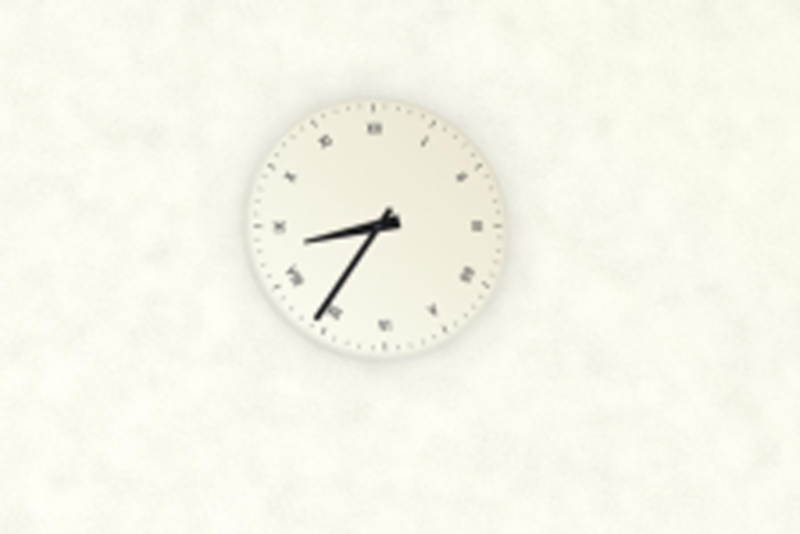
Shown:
8.36
